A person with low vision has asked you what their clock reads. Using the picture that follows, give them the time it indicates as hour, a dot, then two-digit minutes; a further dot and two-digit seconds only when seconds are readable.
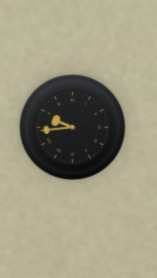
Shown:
9.44
